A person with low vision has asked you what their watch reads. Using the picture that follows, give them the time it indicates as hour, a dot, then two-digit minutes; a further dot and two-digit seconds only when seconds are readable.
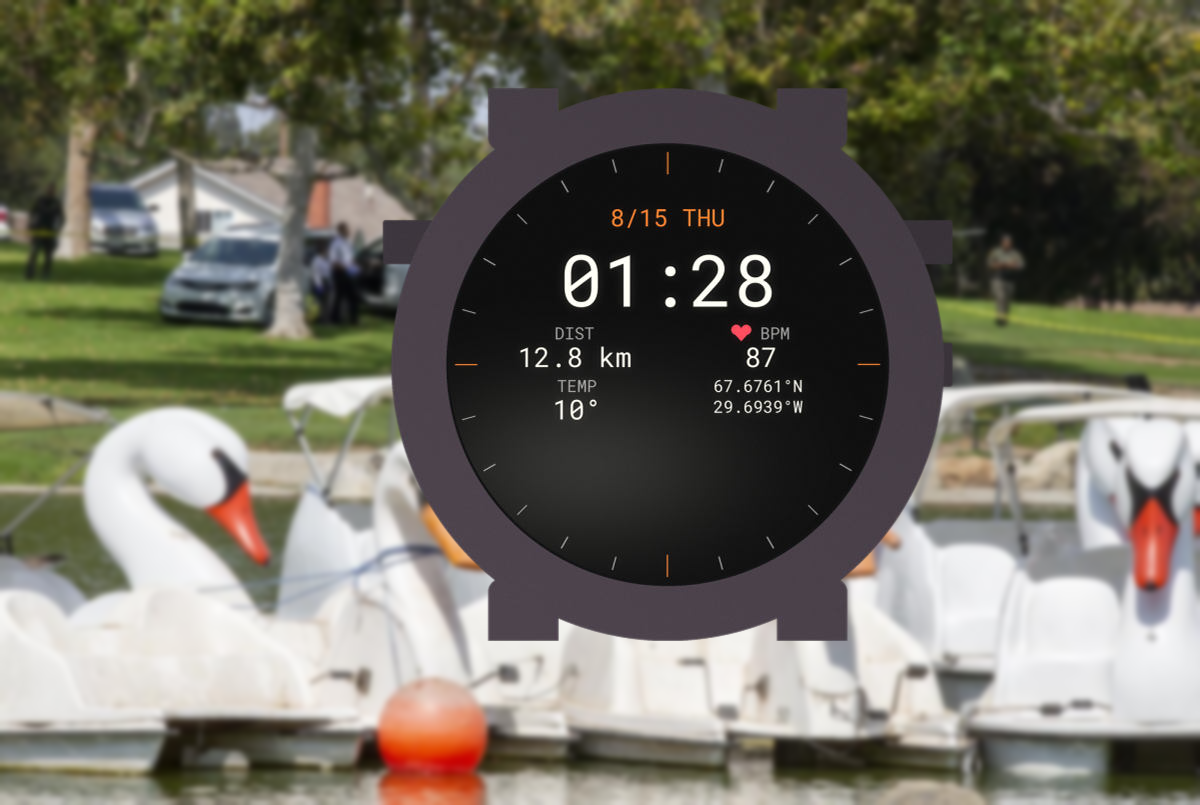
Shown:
1.28
